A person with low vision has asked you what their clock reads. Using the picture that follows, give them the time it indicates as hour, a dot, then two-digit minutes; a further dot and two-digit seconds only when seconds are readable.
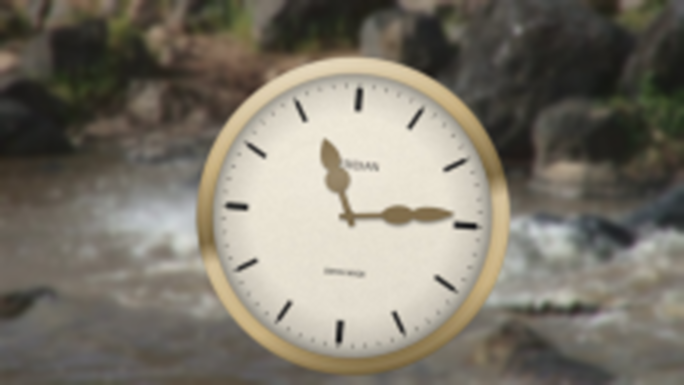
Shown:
11.14
